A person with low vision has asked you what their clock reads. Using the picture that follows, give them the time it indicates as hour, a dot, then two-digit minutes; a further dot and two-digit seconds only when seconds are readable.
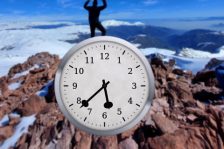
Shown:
5.38
